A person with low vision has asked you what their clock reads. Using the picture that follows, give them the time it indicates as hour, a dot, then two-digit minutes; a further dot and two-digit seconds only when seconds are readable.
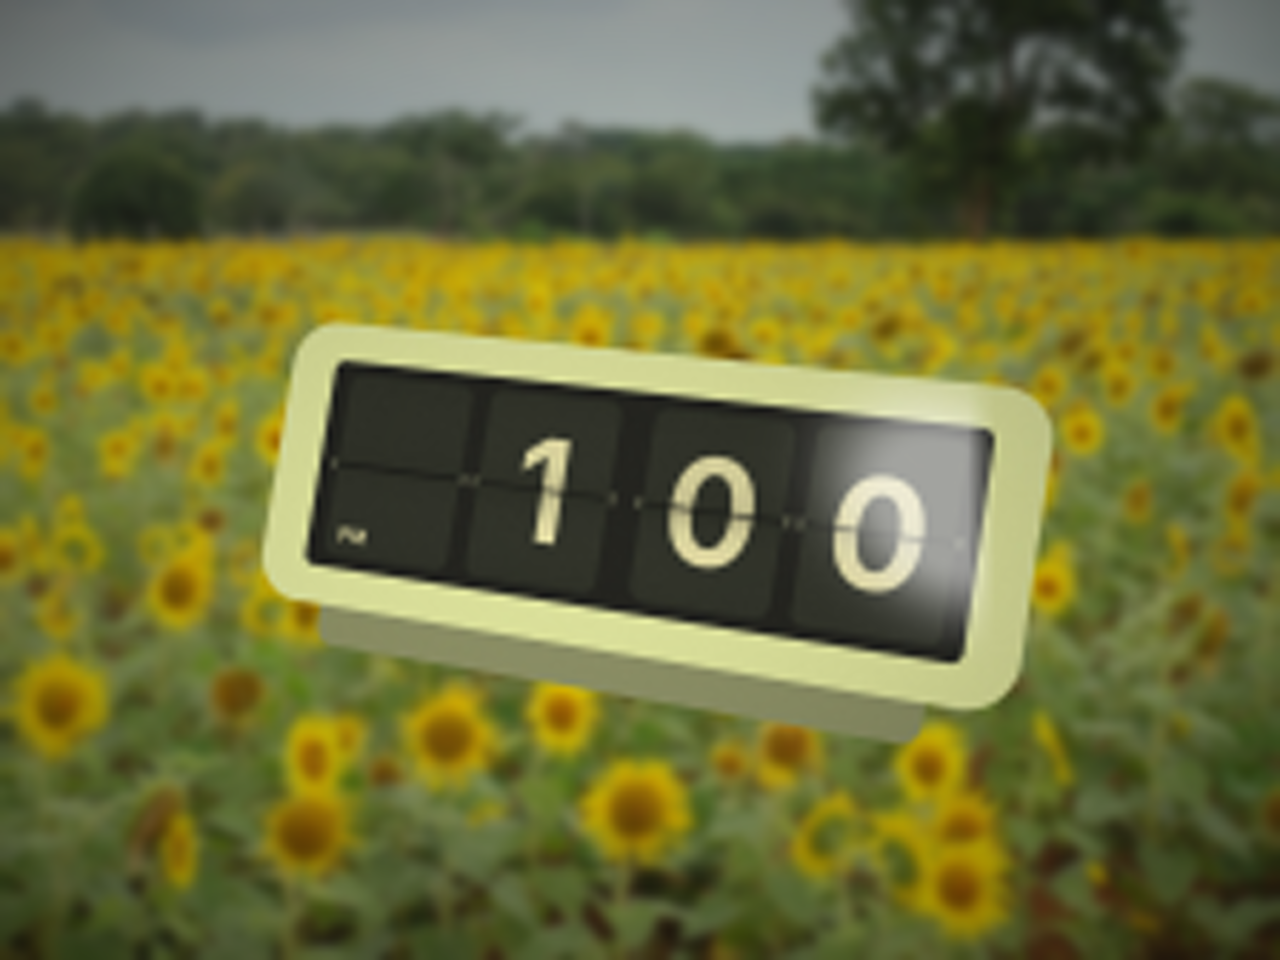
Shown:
1.00
